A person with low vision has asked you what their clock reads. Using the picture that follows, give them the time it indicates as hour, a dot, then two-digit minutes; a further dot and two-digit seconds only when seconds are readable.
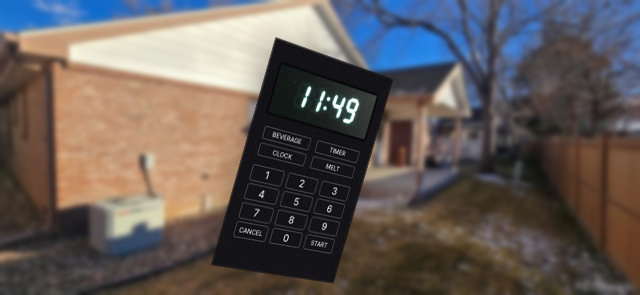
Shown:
11.49
